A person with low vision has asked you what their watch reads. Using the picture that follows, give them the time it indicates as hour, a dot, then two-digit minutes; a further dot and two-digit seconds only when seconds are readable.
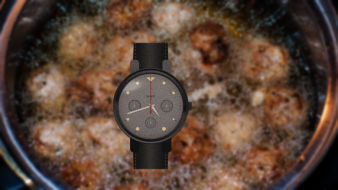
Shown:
4.42
